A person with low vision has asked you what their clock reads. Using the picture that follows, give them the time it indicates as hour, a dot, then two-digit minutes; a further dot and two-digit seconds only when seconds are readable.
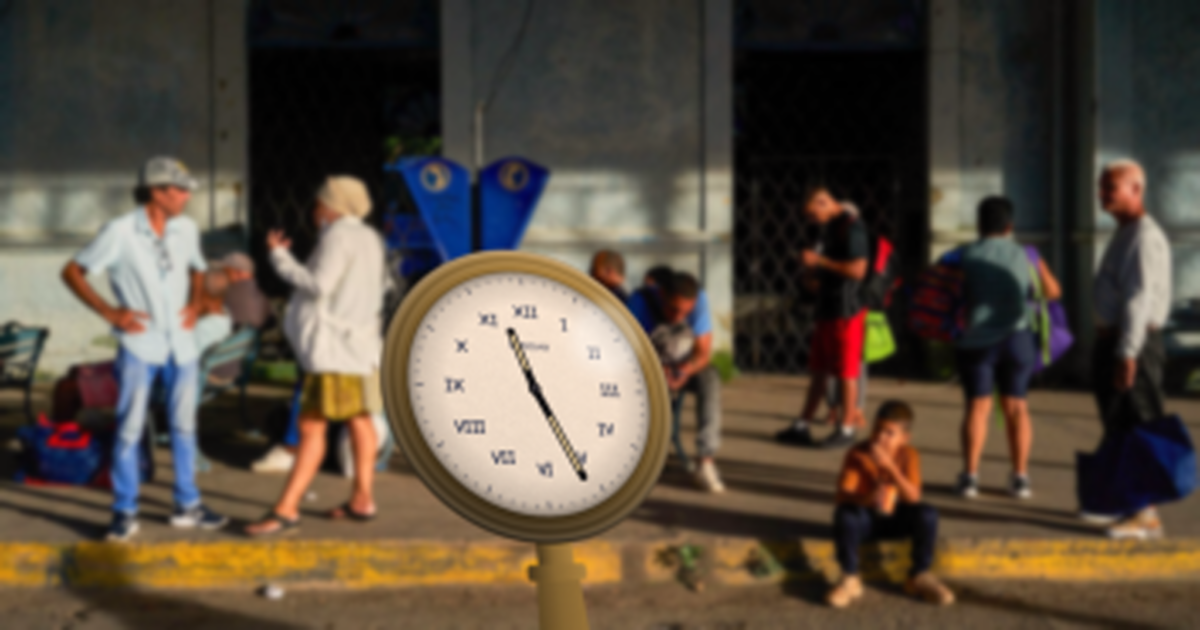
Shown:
11.26
